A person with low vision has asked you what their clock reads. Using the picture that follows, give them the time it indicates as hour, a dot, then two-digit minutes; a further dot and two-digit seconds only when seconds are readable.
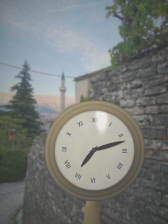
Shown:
7.12
